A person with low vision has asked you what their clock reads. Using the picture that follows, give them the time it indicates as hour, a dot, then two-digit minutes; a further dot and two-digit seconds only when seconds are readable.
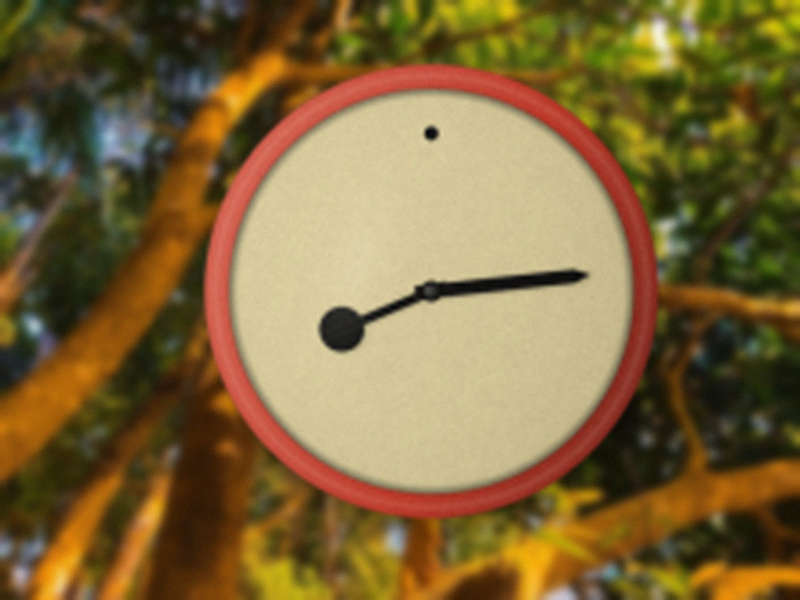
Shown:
8.14
